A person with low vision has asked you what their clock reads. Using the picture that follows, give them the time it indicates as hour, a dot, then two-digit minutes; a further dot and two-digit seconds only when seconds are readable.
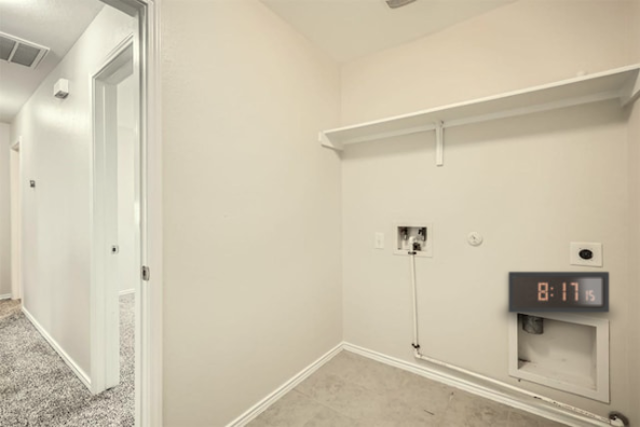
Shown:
8.17.15
